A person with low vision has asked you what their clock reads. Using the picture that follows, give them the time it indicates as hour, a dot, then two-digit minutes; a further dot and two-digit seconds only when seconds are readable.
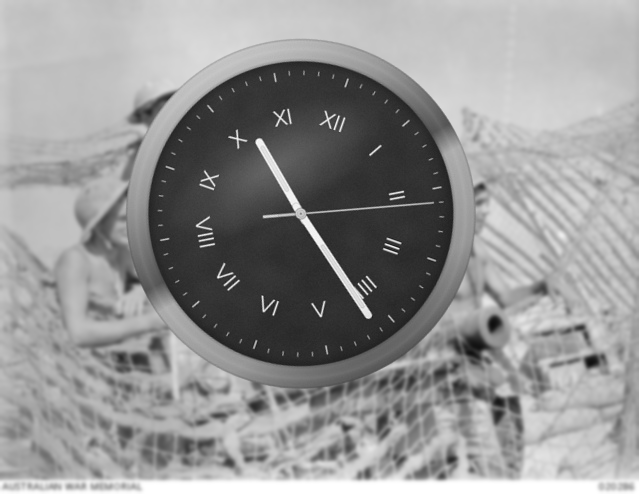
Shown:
10.21.11
